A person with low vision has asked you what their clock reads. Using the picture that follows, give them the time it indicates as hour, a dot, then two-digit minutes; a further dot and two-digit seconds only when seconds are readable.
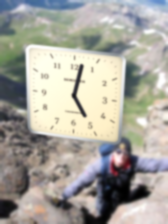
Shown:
5.02
